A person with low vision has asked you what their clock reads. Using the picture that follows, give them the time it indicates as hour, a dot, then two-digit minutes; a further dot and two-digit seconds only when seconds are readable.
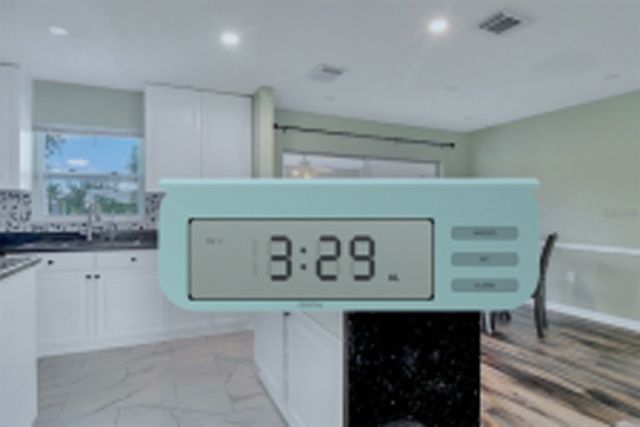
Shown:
3.29
